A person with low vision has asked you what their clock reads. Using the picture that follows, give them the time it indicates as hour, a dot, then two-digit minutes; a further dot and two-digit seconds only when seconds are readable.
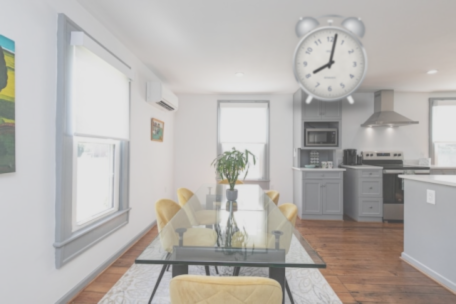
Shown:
8.02
